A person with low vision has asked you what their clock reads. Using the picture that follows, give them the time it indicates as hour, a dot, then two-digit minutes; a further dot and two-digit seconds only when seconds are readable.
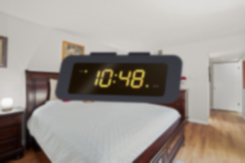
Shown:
10.48
